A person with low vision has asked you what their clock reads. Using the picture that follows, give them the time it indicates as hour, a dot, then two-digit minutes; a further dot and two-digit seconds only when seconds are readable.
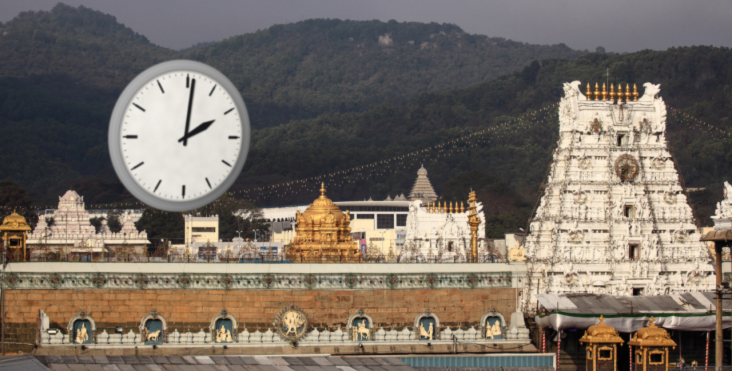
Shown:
2.01
